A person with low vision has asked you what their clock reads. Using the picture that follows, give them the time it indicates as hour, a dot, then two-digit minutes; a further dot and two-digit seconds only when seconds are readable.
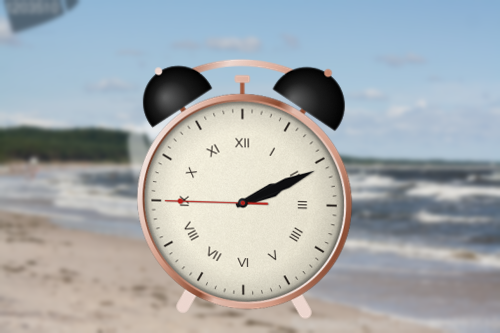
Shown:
2.10.45
